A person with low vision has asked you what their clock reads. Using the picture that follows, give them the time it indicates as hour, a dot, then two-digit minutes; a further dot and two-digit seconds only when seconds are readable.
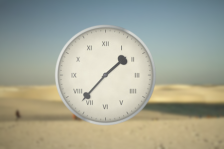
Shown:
1.37
